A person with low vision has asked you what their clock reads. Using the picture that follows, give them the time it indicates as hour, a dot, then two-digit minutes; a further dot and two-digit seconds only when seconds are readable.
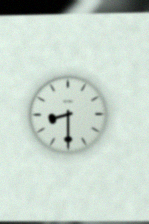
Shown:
8.30
